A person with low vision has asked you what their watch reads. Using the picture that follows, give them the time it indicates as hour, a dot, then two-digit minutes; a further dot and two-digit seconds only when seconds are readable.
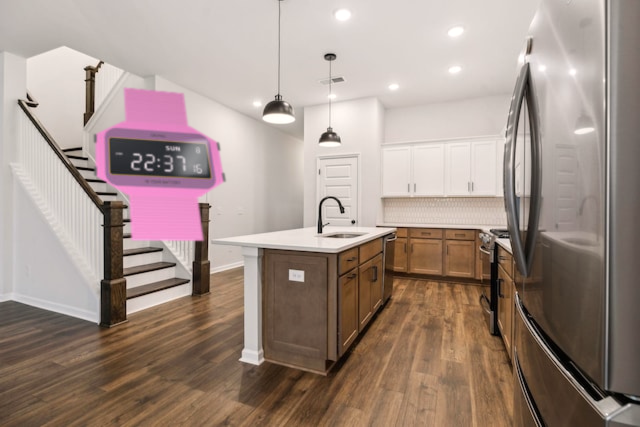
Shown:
22.37
